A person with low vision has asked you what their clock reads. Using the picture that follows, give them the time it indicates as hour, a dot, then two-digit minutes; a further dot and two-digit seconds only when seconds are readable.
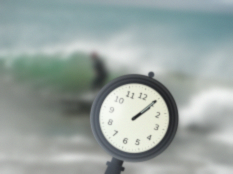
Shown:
1.05
